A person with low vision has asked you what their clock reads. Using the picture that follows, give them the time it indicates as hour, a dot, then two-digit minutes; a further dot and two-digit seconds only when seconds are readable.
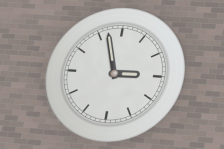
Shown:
2.57
